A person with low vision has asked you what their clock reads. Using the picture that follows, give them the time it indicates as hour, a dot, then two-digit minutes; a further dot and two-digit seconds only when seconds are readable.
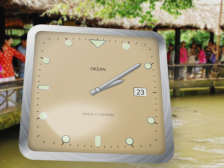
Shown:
2.09
